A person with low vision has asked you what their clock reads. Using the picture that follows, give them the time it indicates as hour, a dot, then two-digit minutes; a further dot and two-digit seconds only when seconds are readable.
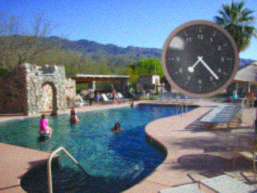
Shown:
7.23
